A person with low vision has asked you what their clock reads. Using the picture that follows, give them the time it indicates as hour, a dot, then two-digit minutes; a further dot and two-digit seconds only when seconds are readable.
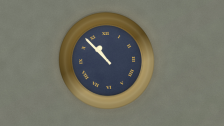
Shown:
10.53
